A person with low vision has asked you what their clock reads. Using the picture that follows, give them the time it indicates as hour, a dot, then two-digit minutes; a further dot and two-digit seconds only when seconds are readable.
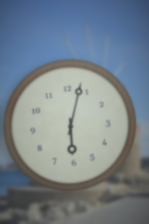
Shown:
6.03
